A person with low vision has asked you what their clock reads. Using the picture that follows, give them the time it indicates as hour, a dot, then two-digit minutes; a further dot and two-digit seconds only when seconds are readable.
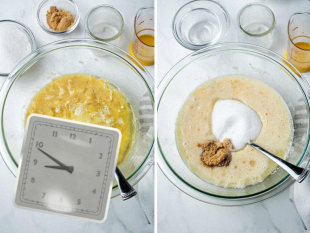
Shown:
8.49
